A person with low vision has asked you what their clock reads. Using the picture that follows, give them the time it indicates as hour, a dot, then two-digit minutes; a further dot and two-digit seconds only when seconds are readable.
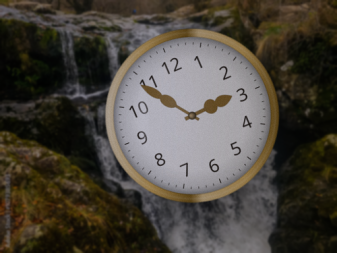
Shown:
2.54
